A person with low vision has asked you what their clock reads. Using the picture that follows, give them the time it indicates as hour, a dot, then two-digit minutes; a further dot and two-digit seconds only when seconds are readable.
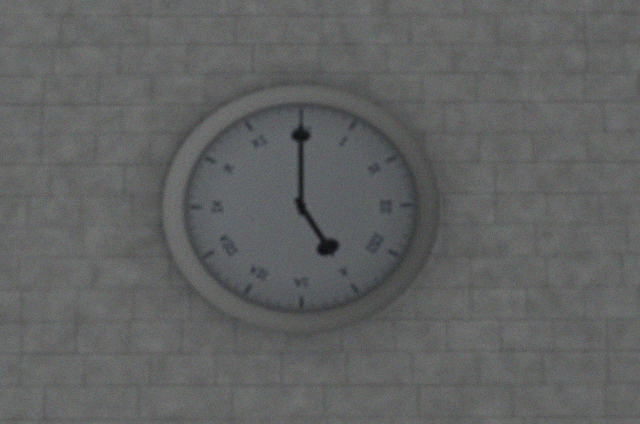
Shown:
5.00
